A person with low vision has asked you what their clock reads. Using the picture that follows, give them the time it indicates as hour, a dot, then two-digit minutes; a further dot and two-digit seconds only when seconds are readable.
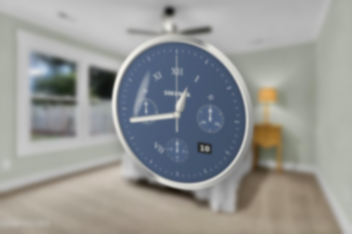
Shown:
12.43
